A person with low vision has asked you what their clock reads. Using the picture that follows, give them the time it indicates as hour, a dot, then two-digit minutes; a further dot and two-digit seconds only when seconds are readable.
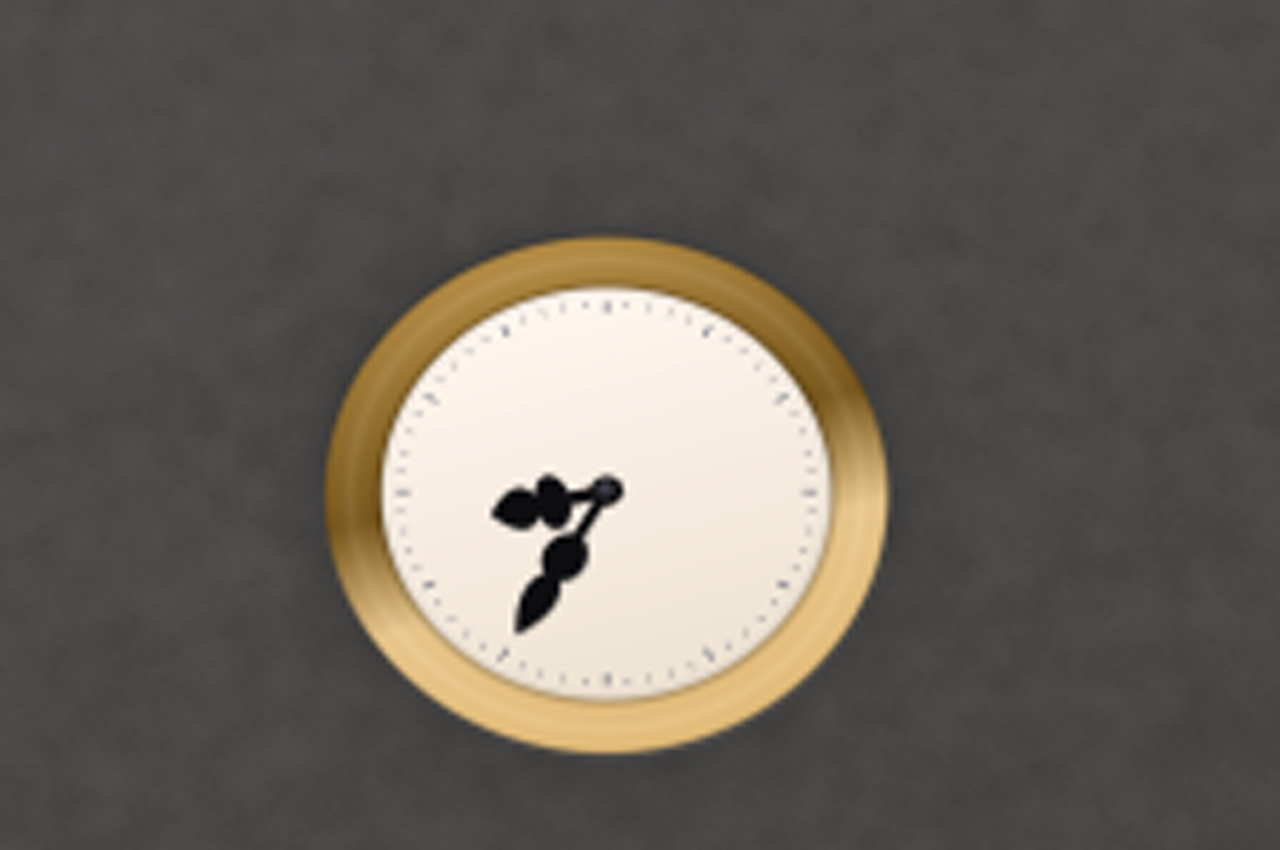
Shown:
8.35
